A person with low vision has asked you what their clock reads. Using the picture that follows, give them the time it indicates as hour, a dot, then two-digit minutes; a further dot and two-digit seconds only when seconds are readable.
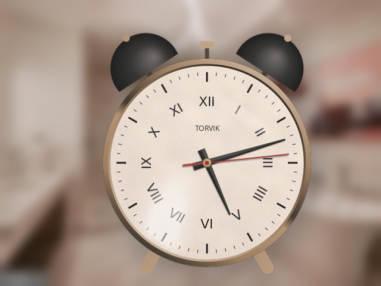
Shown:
5.12.14
